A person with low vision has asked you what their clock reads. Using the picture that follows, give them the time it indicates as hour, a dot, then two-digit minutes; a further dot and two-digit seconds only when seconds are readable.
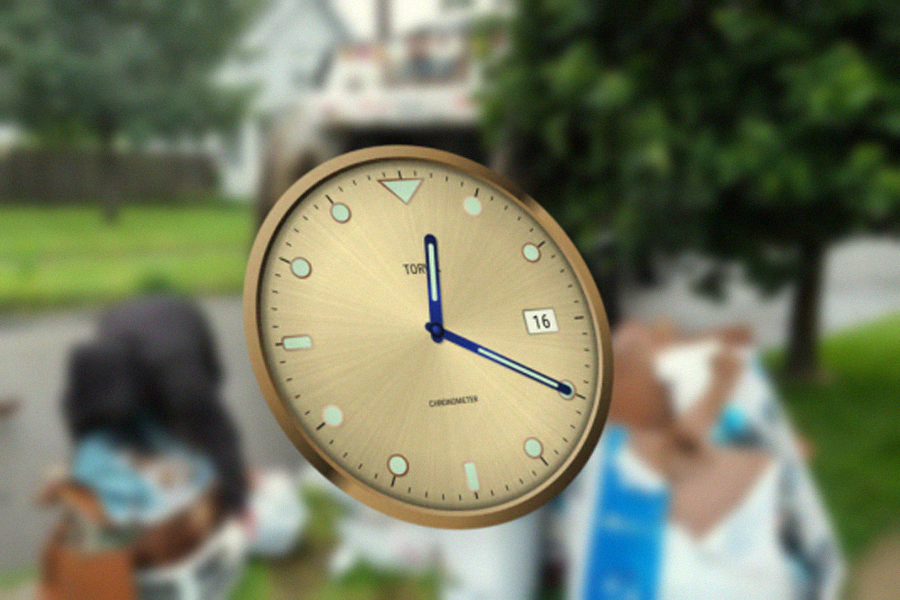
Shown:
12.20
